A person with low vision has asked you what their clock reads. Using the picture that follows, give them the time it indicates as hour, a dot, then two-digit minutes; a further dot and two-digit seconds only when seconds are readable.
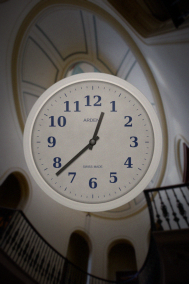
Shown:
12.38
